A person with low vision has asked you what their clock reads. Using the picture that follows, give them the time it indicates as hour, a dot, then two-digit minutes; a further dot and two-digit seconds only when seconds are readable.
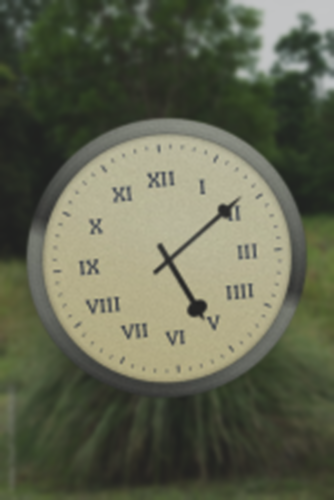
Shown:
5.09
